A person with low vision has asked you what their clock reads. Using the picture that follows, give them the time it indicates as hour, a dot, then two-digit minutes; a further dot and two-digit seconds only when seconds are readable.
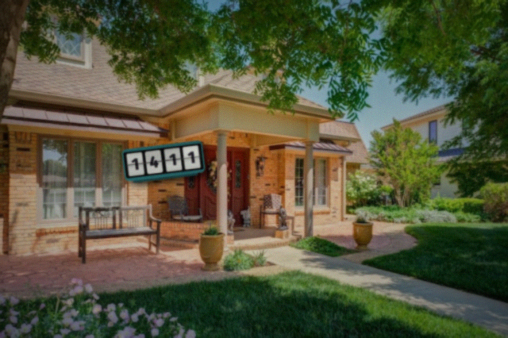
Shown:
14.11
